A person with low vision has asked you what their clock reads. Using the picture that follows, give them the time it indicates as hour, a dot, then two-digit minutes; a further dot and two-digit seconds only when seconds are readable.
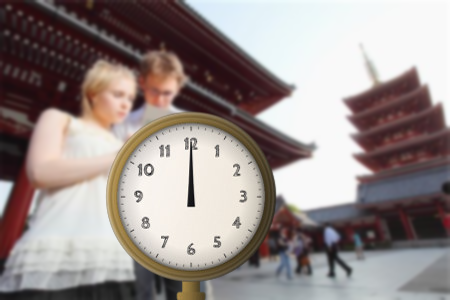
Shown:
12.00
